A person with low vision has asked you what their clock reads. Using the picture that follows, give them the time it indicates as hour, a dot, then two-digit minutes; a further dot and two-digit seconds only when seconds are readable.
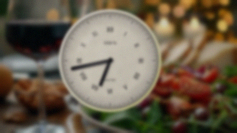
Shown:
6.43
